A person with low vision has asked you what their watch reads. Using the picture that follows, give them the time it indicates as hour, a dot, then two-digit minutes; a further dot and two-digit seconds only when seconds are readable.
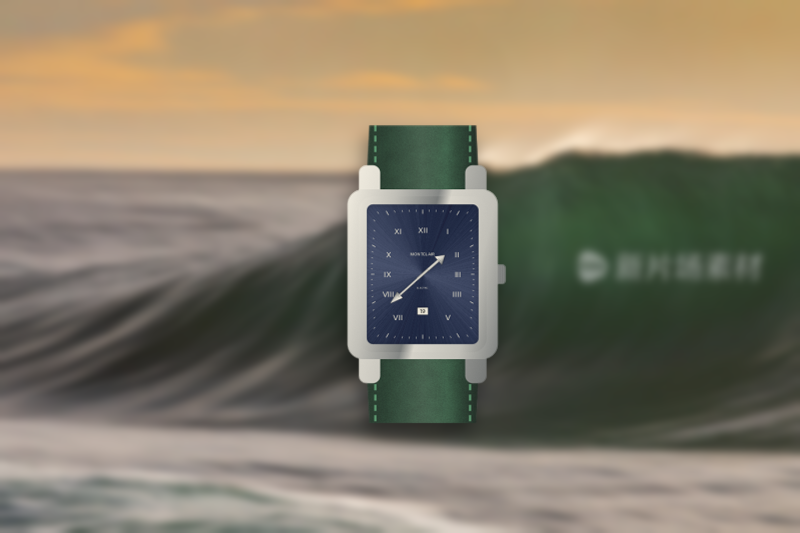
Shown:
1.38
